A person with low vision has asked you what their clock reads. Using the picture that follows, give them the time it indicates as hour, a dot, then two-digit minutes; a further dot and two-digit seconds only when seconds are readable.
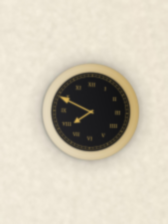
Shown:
7.49
